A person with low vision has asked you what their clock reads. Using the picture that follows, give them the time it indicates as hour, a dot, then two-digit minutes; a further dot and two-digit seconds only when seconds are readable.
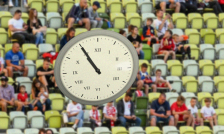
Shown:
10.55
